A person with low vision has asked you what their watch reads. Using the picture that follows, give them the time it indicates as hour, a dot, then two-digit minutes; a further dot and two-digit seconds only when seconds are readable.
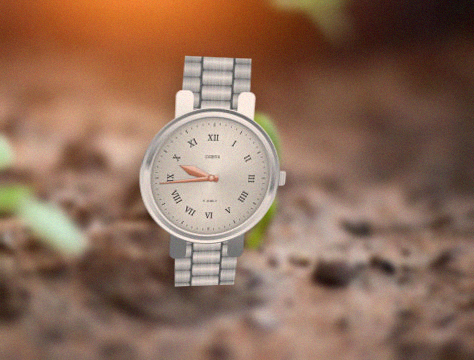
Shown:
9.44
